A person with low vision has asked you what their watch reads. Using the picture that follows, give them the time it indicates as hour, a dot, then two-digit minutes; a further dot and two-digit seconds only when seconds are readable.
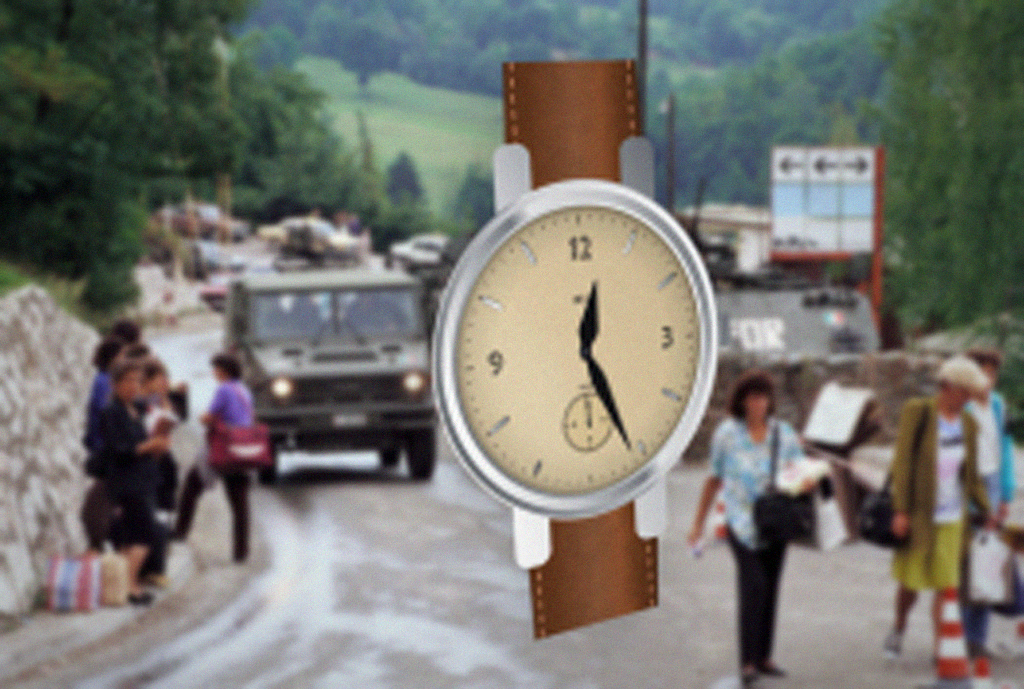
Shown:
12.26
